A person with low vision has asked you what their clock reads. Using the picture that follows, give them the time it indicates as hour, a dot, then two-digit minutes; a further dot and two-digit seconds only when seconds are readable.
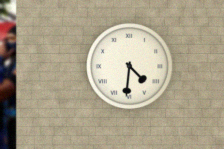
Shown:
4.31
